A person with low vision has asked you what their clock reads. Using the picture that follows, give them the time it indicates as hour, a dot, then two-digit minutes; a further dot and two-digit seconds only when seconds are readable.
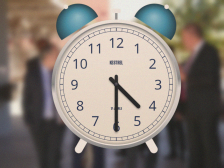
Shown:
4.30
